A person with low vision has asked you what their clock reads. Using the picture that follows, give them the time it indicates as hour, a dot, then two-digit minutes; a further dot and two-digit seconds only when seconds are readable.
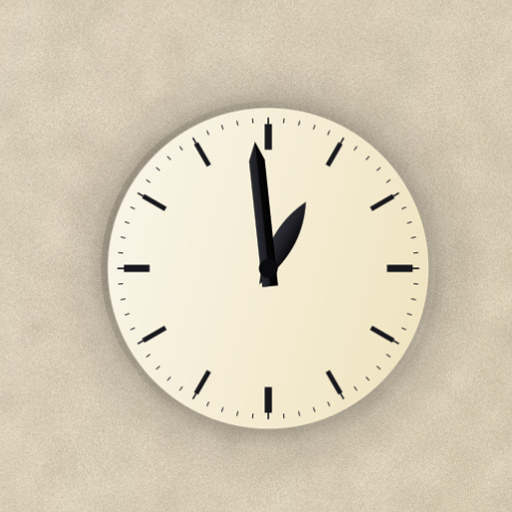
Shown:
12.59
